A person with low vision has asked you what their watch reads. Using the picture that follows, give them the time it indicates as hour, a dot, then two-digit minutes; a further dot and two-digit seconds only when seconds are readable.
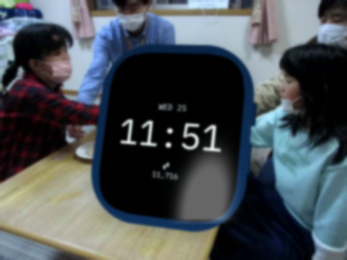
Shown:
11.51
